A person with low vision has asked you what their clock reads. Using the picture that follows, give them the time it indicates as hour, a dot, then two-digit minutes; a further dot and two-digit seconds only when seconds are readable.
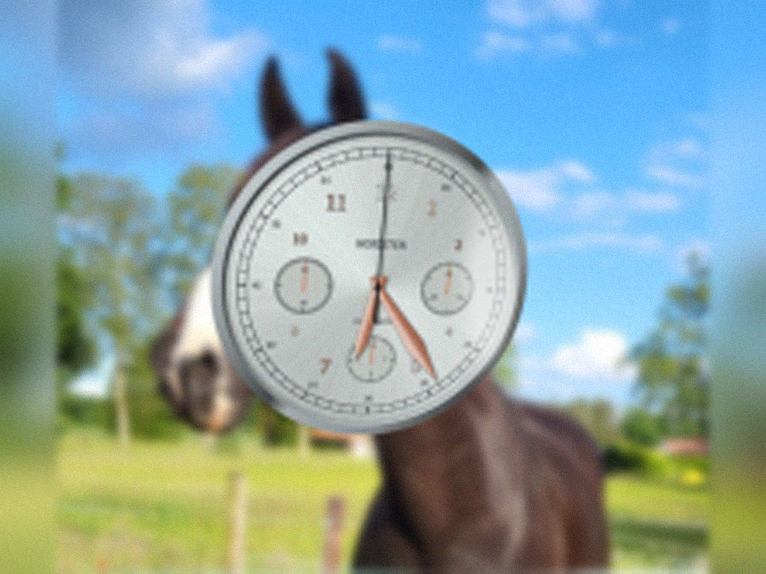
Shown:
6.24
